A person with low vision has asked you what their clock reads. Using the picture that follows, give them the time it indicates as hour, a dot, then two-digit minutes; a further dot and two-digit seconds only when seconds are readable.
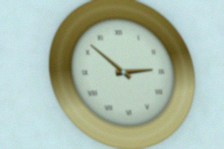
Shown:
2.52
